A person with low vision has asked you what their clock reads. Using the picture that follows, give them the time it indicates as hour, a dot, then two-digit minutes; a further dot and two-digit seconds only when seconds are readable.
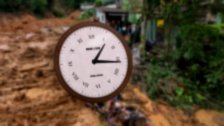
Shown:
1.16
